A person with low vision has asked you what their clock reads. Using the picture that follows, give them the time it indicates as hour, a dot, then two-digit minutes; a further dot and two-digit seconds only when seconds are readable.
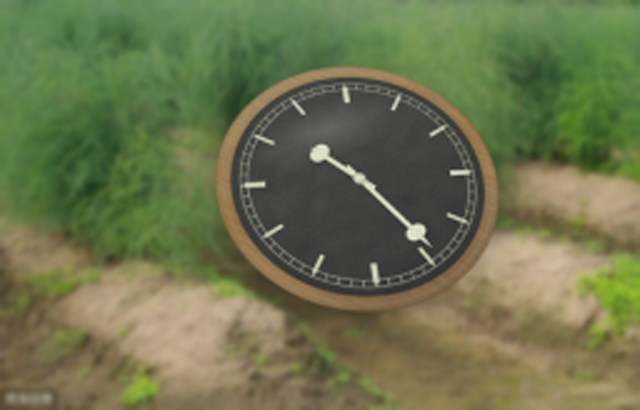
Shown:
10.24
